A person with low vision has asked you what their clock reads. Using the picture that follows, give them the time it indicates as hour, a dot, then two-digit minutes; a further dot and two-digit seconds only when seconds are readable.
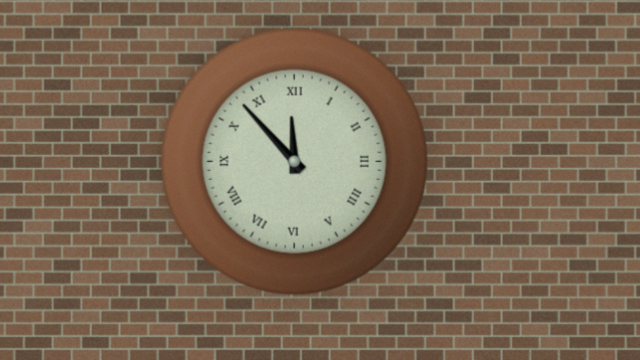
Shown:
11.53
